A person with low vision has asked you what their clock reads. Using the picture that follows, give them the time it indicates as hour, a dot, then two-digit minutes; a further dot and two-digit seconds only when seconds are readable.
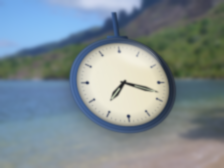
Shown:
7.18
